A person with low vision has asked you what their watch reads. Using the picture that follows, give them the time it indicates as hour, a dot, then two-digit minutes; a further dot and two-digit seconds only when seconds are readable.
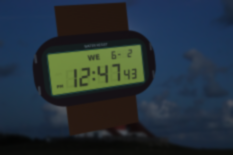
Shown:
12.47.43
